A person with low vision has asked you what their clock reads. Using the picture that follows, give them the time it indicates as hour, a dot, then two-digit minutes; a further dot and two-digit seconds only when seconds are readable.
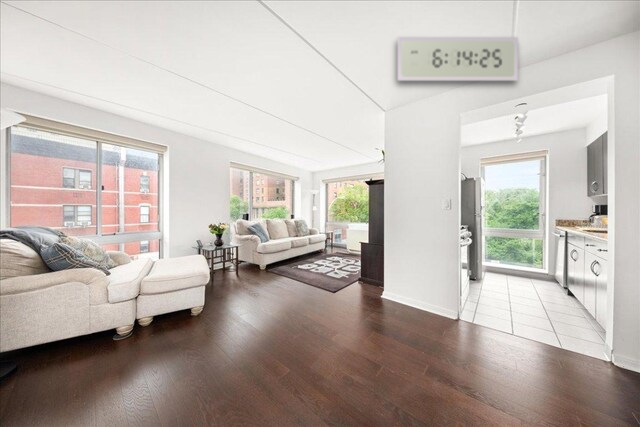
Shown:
6.14.25
